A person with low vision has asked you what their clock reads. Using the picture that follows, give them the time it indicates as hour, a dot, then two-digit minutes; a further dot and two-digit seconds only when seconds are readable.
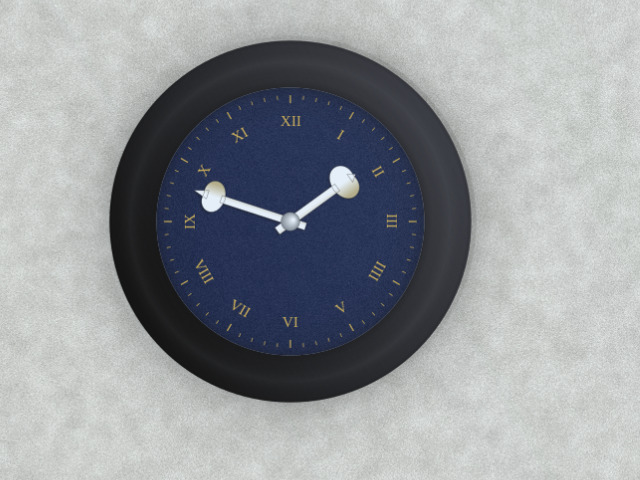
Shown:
1.48
